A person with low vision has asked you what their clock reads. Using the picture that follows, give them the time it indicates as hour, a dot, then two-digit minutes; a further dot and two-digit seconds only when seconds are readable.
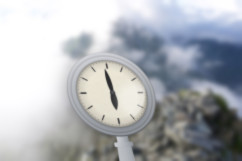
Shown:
5.59
